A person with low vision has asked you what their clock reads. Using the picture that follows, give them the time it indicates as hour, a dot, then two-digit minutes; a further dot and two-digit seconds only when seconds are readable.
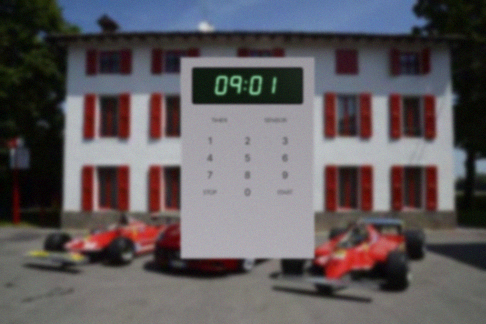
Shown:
9.01
